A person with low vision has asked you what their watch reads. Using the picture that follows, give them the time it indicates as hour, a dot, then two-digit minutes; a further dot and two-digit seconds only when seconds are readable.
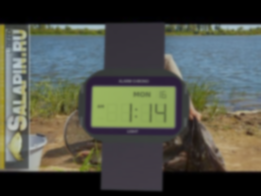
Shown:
1.14
